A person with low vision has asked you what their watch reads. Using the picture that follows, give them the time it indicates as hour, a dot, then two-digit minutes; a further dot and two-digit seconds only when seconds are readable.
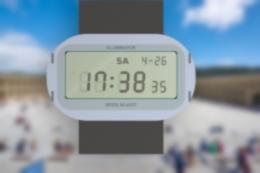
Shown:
17.38.35
